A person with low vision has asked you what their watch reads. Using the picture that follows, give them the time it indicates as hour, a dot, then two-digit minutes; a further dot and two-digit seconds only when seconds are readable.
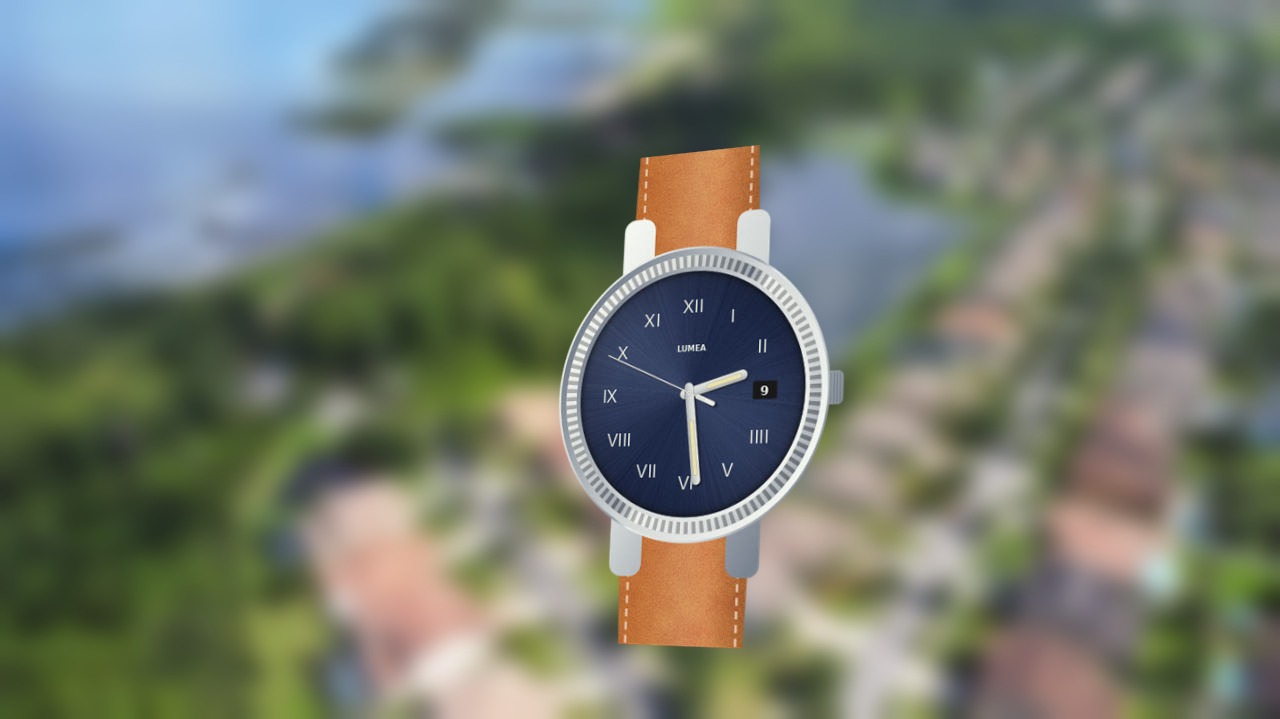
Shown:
2.28.49
